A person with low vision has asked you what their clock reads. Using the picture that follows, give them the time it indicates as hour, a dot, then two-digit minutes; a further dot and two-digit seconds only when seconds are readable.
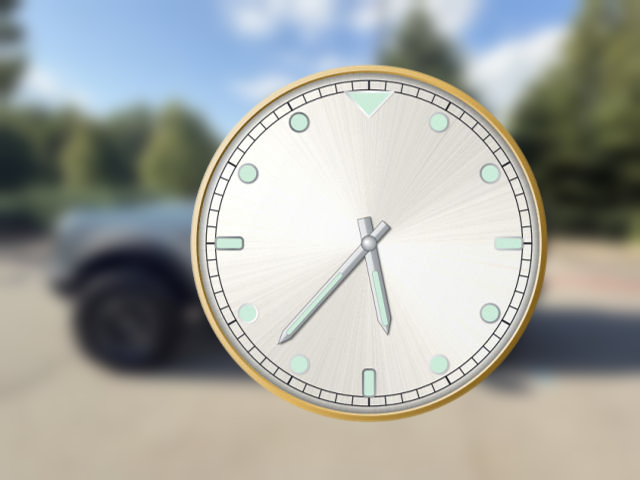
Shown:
5.37
